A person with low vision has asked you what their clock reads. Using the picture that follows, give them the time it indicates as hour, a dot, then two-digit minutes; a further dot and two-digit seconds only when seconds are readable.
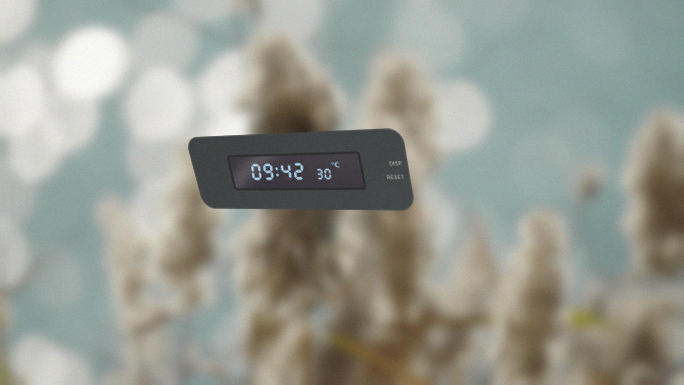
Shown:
9.42
